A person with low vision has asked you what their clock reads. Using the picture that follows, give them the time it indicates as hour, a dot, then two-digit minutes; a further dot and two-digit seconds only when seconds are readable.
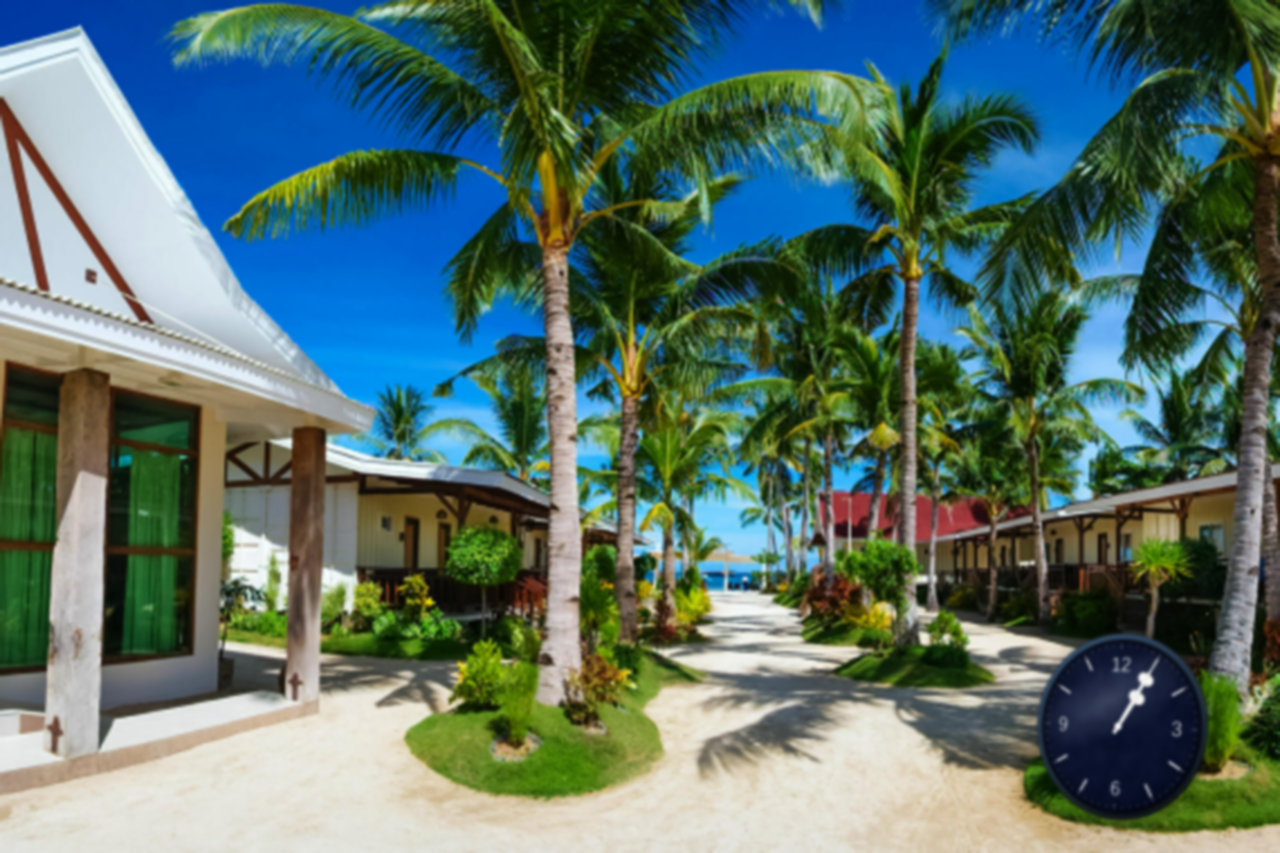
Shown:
1.05
